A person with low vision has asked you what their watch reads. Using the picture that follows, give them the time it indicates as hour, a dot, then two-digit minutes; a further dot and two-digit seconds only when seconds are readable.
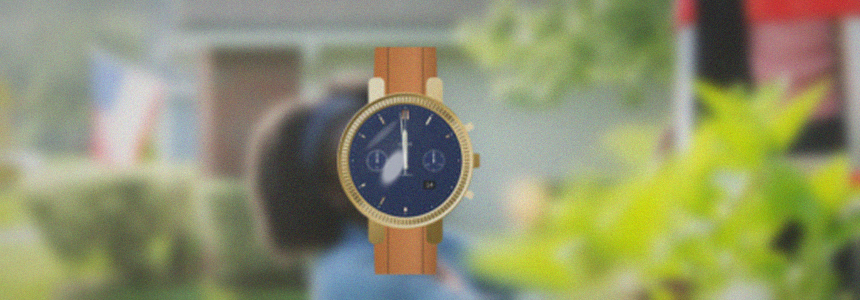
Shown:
11.59
